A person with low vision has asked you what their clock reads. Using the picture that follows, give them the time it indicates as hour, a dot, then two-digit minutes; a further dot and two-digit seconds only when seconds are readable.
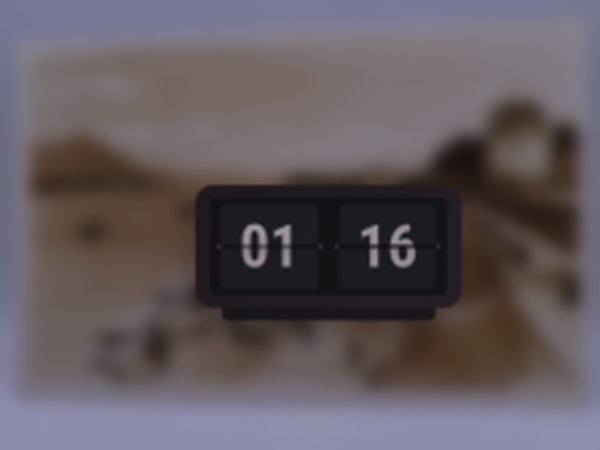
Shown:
1.16
